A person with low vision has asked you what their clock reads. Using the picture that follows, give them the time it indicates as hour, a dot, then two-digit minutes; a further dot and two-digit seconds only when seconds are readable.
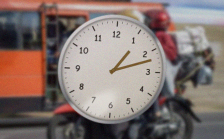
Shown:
1.12
